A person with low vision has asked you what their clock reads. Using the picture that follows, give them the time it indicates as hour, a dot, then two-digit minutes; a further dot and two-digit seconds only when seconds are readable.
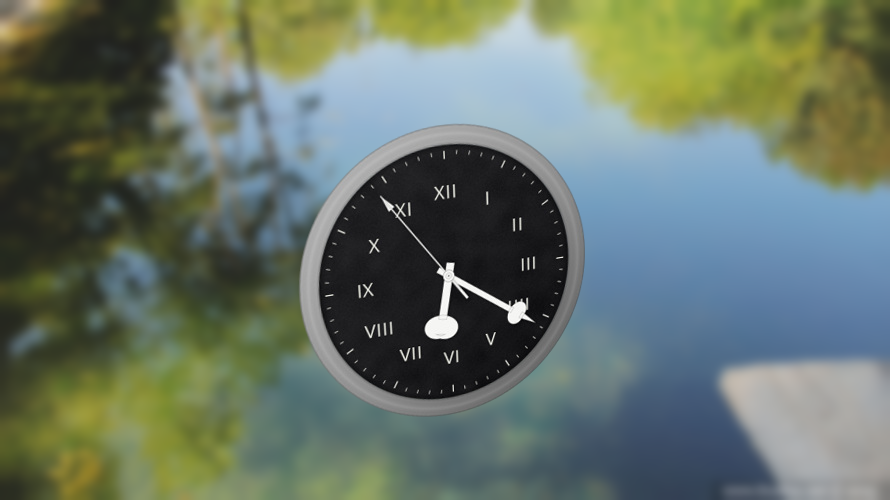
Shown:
6.20.54
